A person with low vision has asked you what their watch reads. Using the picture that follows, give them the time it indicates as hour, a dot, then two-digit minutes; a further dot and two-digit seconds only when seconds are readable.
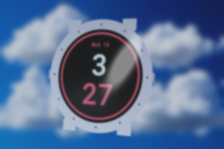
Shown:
3.27
